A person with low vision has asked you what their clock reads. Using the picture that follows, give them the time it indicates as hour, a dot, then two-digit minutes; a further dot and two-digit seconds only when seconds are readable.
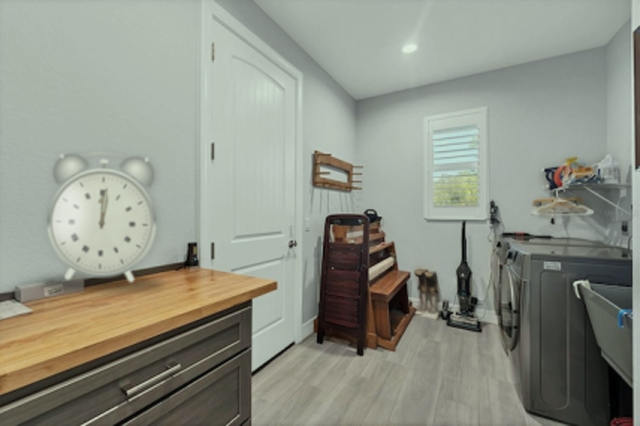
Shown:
12.01
